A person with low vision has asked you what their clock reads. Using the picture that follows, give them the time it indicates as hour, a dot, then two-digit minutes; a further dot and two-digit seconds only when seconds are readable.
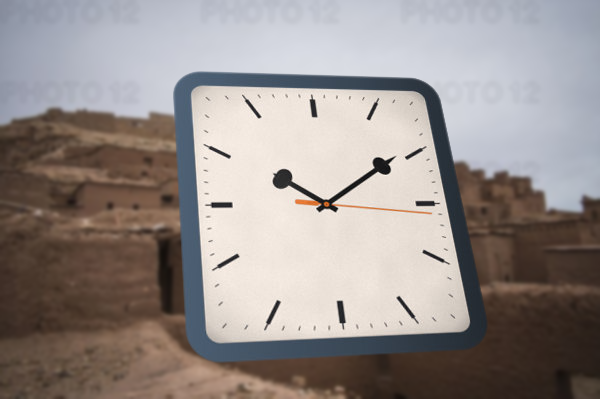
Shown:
10.09.16
